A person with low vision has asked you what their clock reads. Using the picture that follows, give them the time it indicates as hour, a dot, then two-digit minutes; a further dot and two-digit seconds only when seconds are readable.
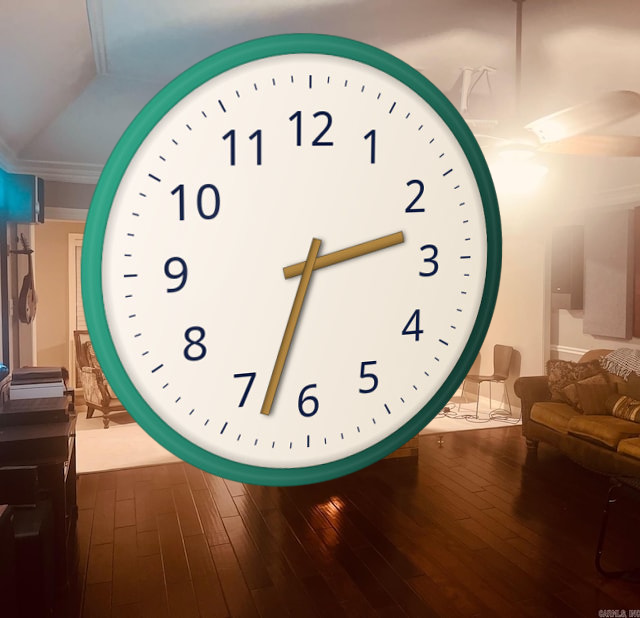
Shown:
2.33
